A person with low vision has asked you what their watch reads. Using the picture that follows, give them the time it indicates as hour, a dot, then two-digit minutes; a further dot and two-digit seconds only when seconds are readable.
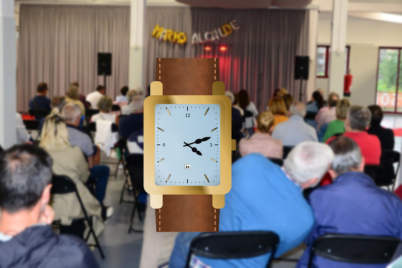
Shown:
4.12
